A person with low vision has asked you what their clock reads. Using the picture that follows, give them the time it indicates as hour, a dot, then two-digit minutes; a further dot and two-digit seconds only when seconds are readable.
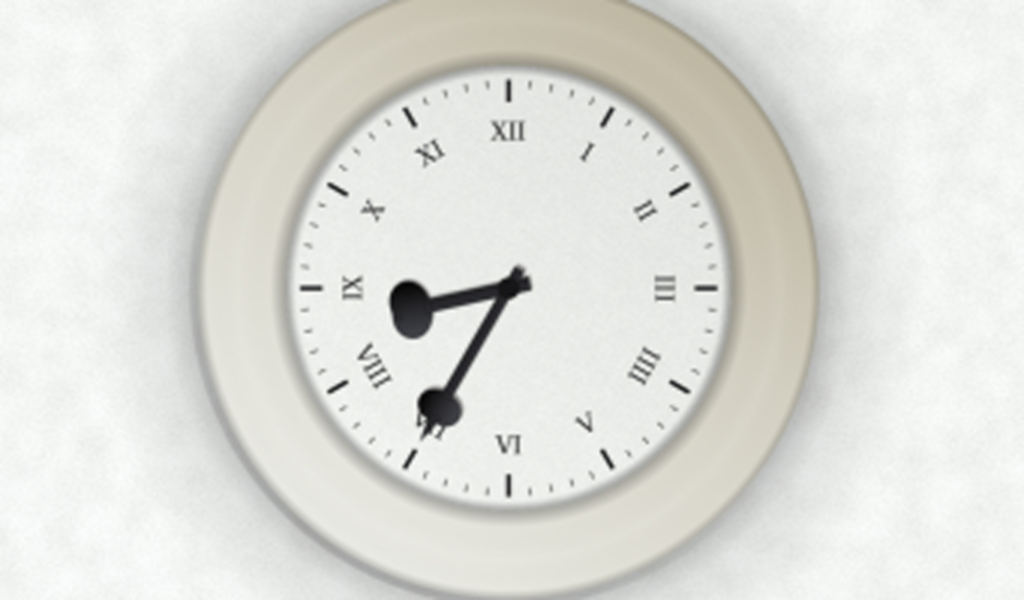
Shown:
8.35
